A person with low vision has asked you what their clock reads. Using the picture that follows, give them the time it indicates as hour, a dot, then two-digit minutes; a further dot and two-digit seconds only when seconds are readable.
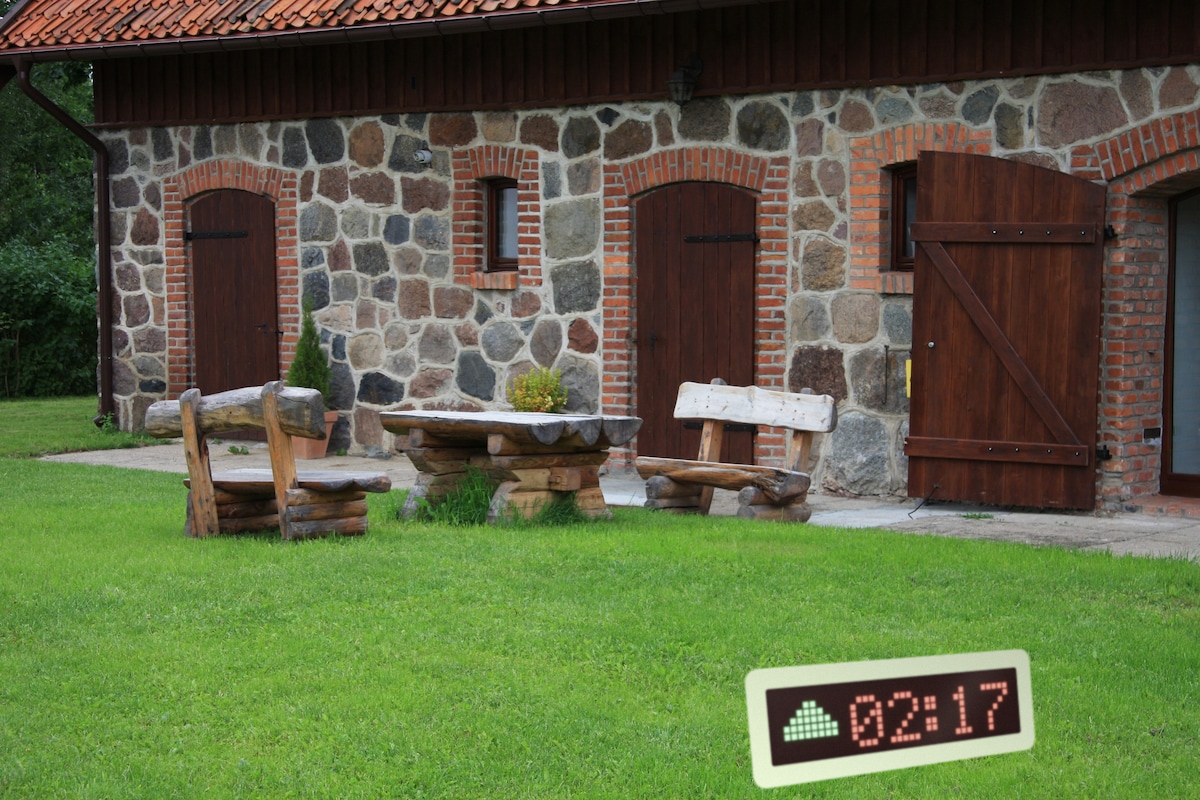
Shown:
2.17
